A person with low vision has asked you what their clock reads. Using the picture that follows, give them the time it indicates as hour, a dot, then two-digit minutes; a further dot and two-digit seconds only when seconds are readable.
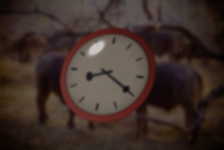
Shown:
8.20
